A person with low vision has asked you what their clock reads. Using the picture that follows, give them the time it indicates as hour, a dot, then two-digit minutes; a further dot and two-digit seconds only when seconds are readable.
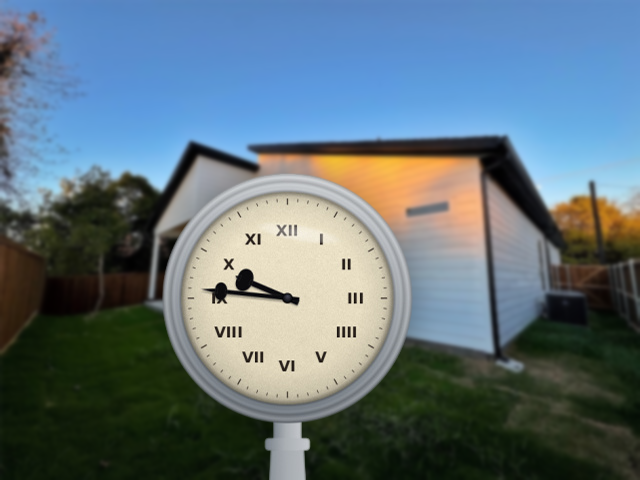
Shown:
9.46
